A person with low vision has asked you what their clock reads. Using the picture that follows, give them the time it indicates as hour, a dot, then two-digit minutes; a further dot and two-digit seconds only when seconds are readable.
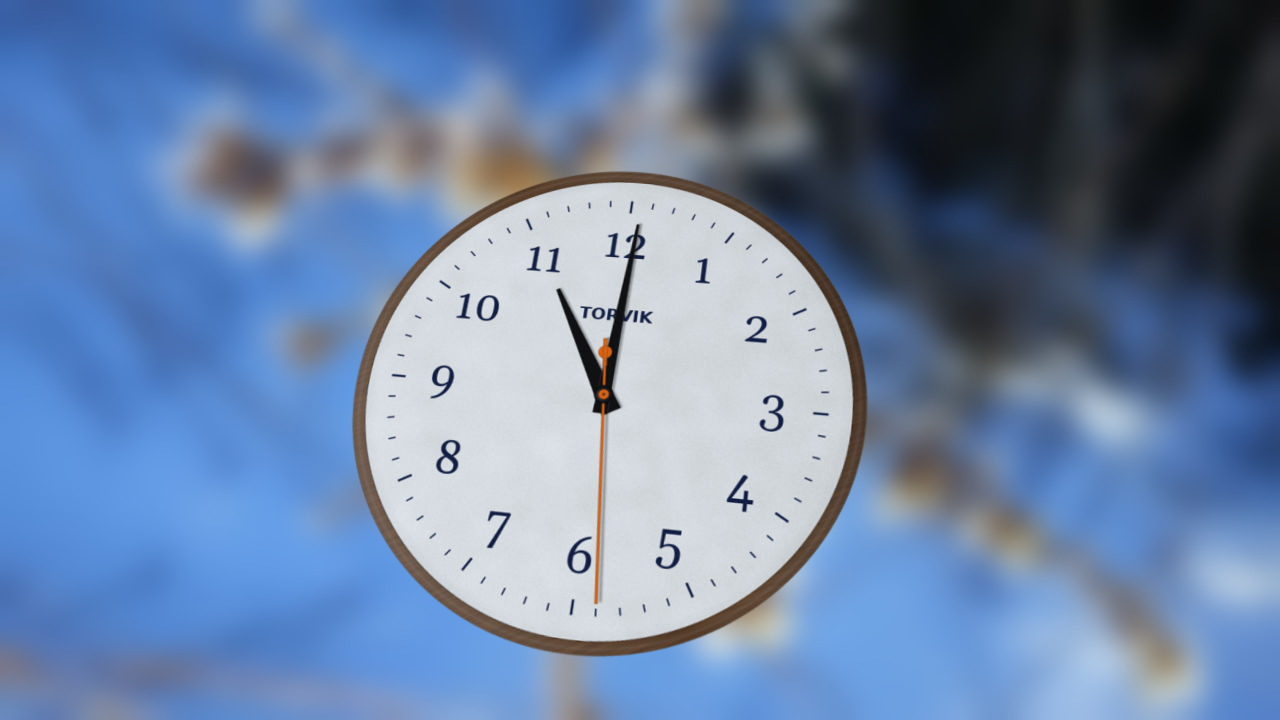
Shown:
11.00.29
